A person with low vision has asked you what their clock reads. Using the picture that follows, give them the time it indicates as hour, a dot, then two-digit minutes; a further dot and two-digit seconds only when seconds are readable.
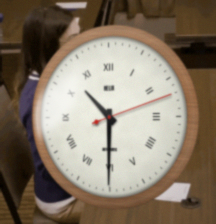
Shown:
10.30.12
